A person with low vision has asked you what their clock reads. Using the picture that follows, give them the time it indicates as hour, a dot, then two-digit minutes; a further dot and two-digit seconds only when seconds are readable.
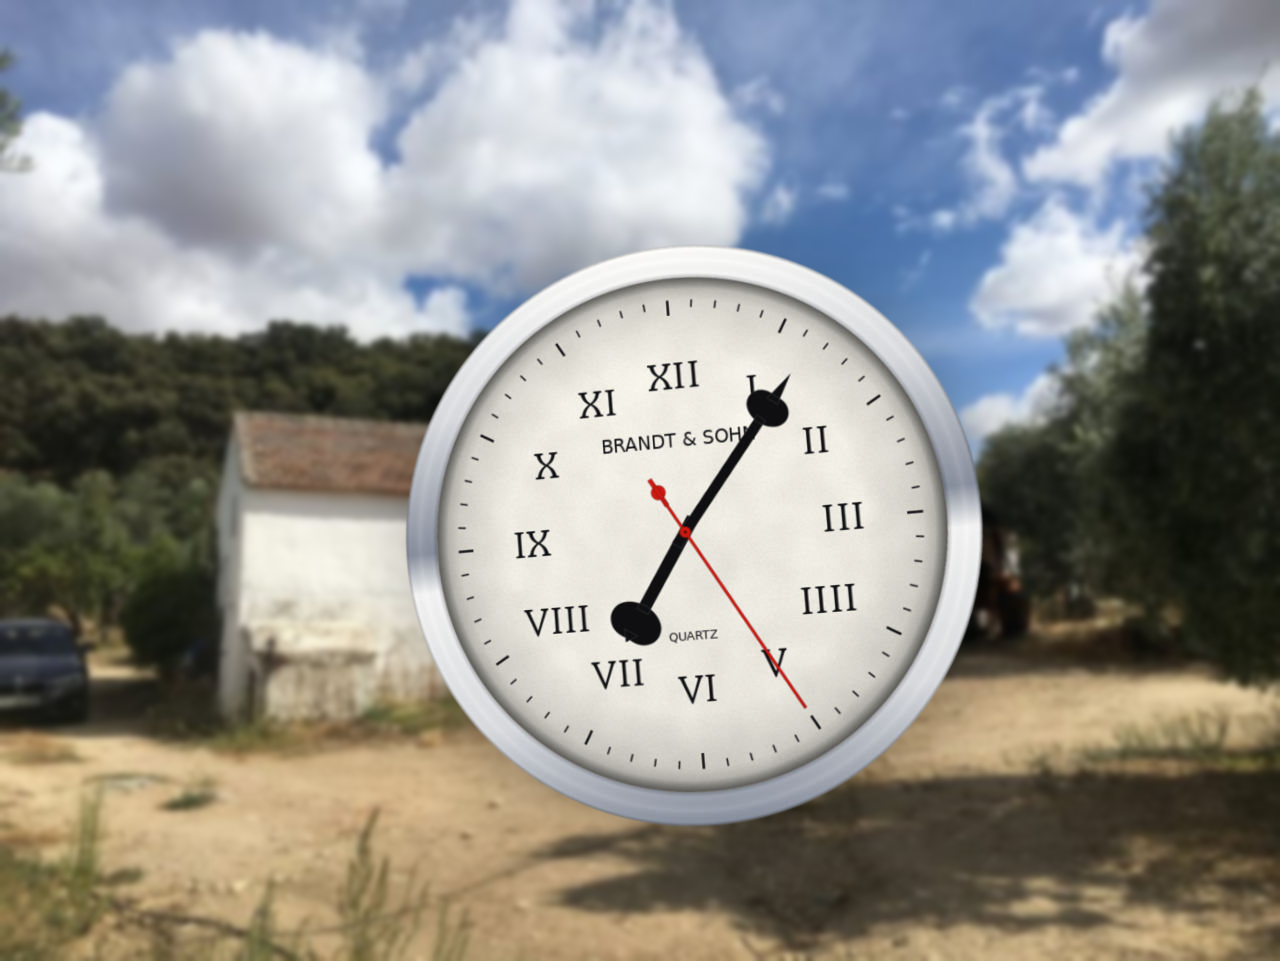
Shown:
7.06.25
